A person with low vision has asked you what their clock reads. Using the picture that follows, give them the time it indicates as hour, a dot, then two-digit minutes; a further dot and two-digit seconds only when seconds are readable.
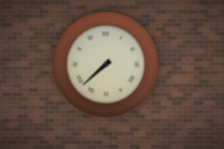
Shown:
7.38
